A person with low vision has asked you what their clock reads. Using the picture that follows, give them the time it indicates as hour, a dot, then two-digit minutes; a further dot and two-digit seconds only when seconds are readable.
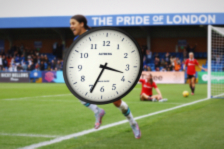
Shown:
3.34
